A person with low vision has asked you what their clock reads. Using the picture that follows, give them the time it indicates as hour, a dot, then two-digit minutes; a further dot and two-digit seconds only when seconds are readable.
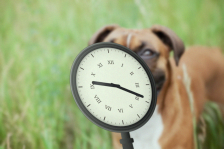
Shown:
9.19
